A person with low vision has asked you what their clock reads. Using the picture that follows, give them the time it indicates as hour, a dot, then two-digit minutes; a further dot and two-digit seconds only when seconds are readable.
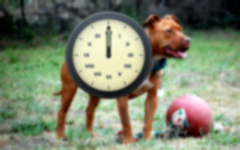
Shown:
12.00
